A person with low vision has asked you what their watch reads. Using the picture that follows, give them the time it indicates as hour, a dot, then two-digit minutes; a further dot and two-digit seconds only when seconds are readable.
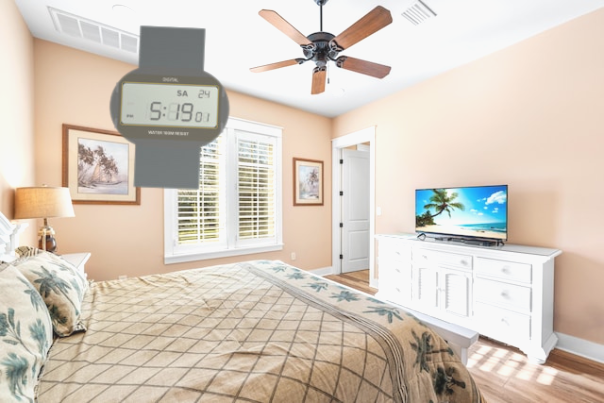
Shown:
5.19.01
